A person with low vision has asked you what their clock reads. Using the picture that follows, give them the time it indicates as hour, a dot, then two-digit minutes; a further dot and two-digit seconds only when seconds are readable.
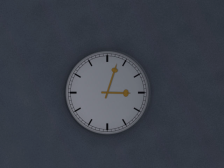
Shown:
3.03
